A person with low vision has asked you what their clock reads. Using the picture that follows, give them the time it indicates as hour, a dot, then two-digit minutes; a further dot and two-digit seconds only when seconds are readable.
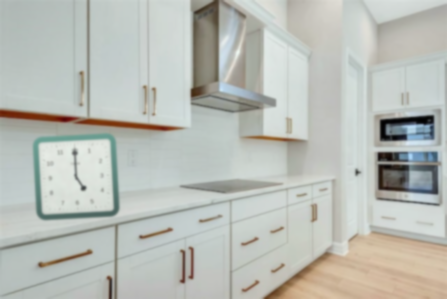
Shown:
5.00
